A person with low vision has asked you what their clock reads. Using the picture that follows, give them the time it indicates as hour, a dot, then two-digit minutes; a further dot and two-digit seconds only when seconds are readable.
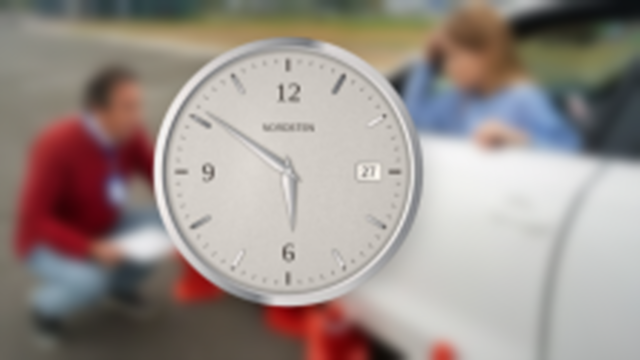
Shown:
5.51
